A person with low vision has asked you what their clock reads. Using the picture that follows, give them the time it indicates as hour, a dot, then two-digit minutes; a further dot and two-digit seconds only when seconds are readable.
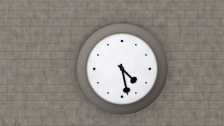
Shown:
4.28
